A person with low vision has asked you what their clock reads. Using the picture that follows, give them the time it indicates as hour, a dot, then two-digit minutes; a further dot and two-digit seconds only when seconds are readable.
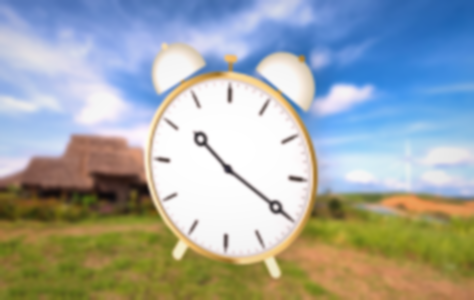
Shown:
10.20
